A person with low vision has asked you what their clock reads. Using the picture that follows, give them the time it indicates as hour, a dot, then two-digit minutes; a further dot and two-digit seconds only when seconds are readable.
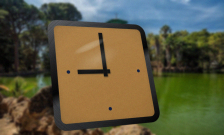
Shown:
9.00
